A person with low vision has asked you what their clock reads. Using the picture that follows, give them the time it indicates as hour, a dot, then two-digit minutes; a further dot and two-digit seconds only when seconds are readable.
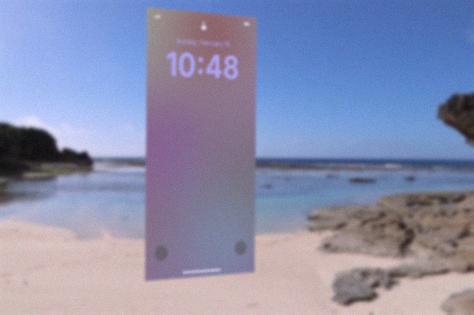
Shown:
10.48
